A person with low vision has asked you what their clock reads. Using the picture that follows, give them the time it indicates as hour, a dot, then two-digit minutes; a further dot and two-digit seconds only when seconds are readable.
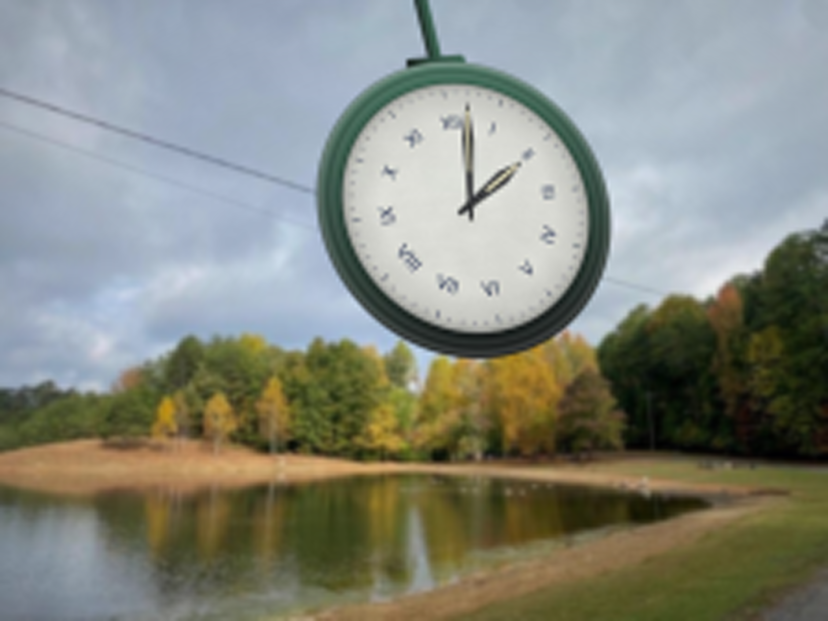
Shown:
2.02
